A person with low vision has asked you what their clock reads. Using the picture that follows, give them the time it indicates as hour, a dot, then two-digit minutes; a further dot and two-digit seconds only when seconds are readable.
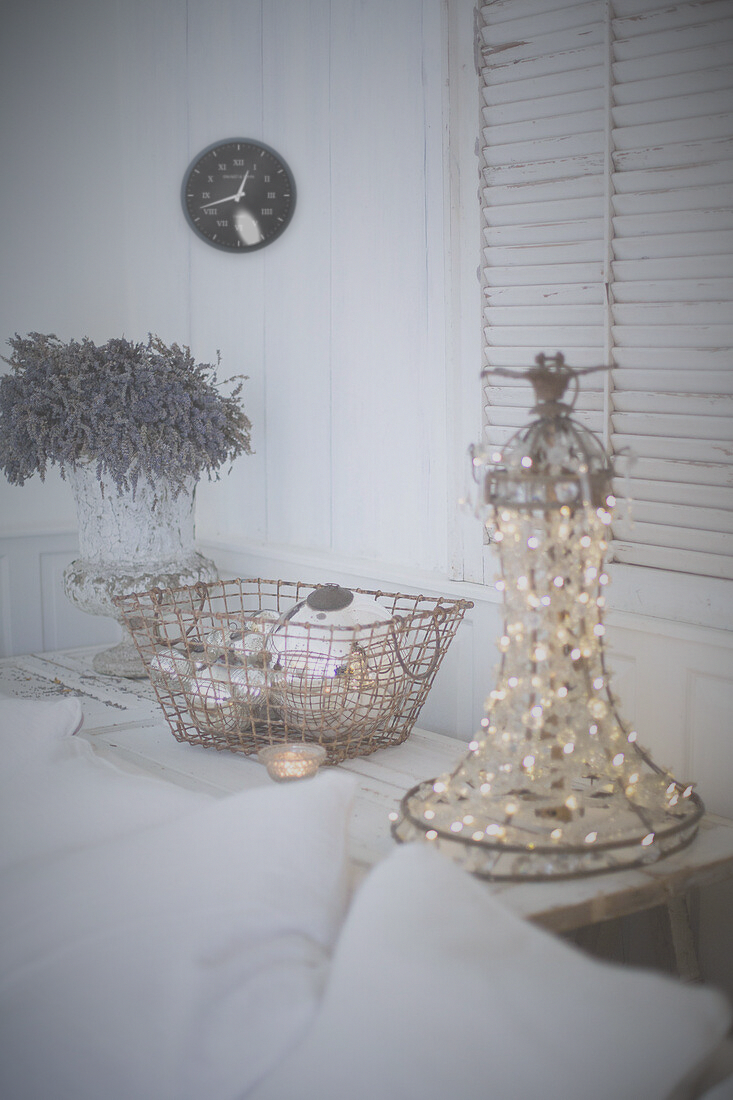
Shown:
12.42
